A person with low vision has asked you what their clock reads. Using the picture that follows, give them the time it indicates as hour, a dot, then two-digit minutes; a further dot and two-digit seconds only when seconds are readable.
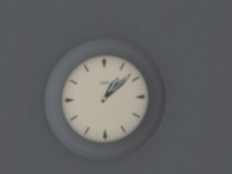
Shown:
1.08
